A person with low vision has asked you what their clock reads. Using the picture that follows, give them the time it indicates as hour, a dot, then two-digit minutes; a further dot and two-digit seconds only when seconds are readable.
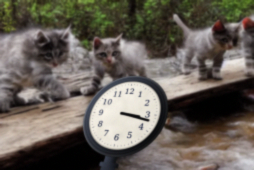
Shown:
3.17
